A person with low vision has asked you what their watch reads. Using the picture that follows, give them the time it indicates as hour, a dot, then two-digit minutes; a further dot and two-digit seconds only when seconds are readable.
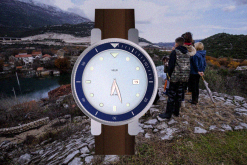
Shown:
6.27
